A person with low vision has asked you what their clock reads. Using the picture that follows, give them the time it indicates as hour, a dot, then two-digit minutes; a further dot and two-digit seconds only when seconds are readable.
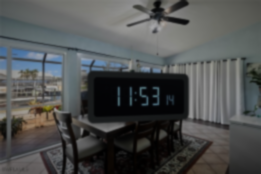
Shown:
11.53
